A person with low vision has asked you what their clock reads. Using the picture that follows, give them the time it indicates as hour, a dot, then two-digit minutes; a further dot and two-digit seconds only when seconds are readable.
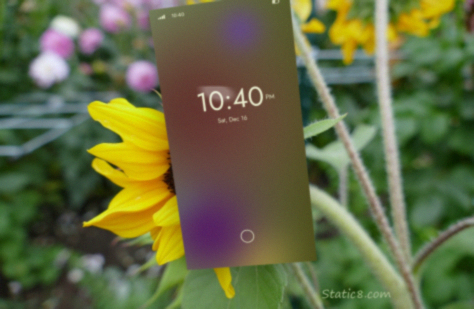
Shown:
10.40
